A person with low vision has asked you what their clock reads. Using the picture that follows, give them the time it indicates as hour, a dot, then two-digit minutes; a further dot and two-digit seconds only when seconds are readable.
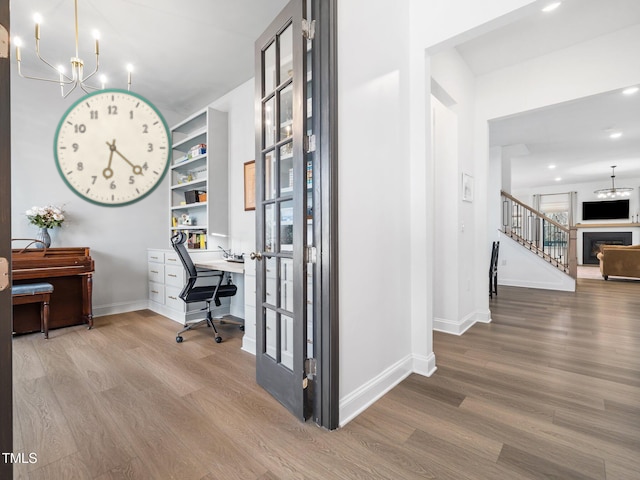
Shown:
6.22
